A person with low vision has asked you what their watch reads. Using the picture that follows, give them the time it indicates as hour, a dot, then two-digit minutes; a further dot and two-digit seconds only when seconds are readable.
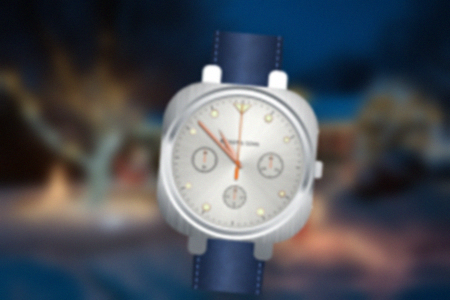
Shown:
10.52
